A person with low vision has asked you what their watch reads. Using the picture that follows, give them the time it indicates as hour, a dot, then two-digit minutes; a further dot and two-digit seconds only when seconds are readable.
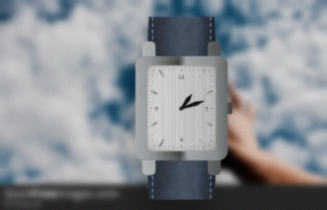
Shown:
1.12
